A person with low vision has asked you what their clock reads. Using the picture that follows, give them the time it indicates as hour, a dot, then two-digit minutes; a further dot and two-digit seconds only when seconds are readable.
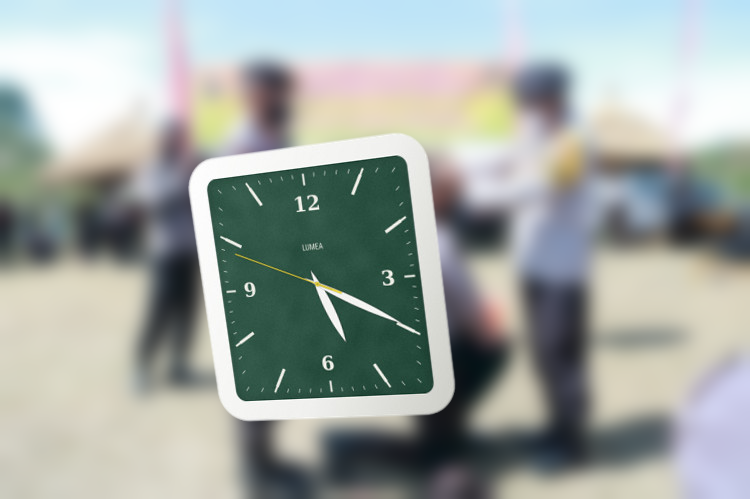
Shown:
5.19.49
